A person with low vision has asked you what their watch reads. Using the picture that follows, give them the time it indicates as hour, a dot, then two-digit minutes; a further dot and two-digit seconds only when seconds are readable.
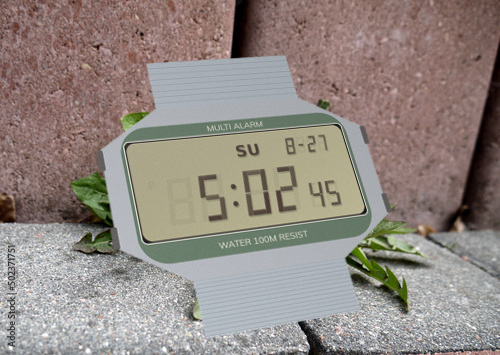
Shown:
5.02.45
